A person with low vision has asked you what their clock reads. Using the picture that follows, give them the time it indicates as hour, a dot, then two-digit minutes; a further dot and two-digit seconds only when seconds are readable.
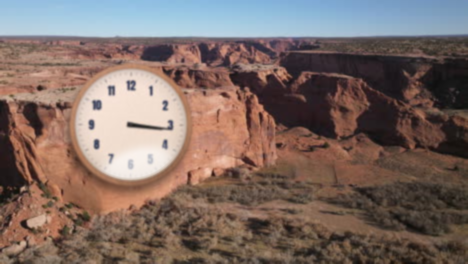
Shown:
3.16
